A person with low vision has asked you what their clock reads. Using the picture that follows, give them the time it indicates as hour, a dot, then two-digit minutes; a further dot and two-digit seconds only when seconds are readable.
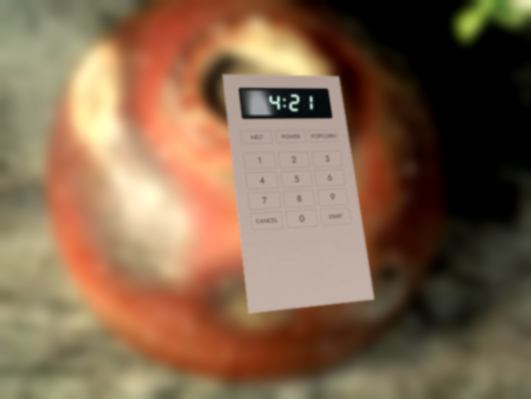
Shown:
4.21
